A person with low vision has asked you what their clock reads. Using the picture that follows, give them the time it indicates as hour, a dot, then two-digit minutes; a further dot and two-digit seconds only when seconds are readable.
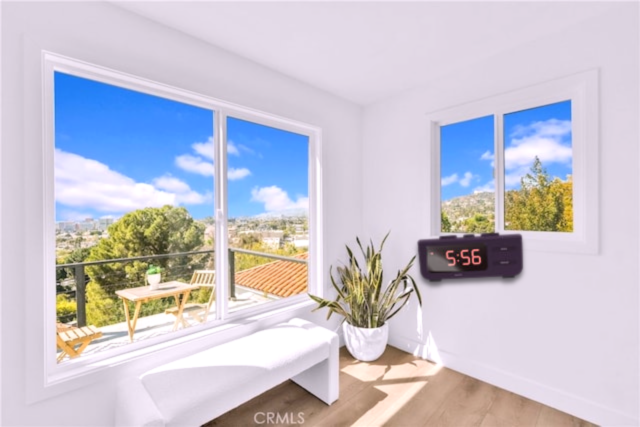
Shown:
5.56
